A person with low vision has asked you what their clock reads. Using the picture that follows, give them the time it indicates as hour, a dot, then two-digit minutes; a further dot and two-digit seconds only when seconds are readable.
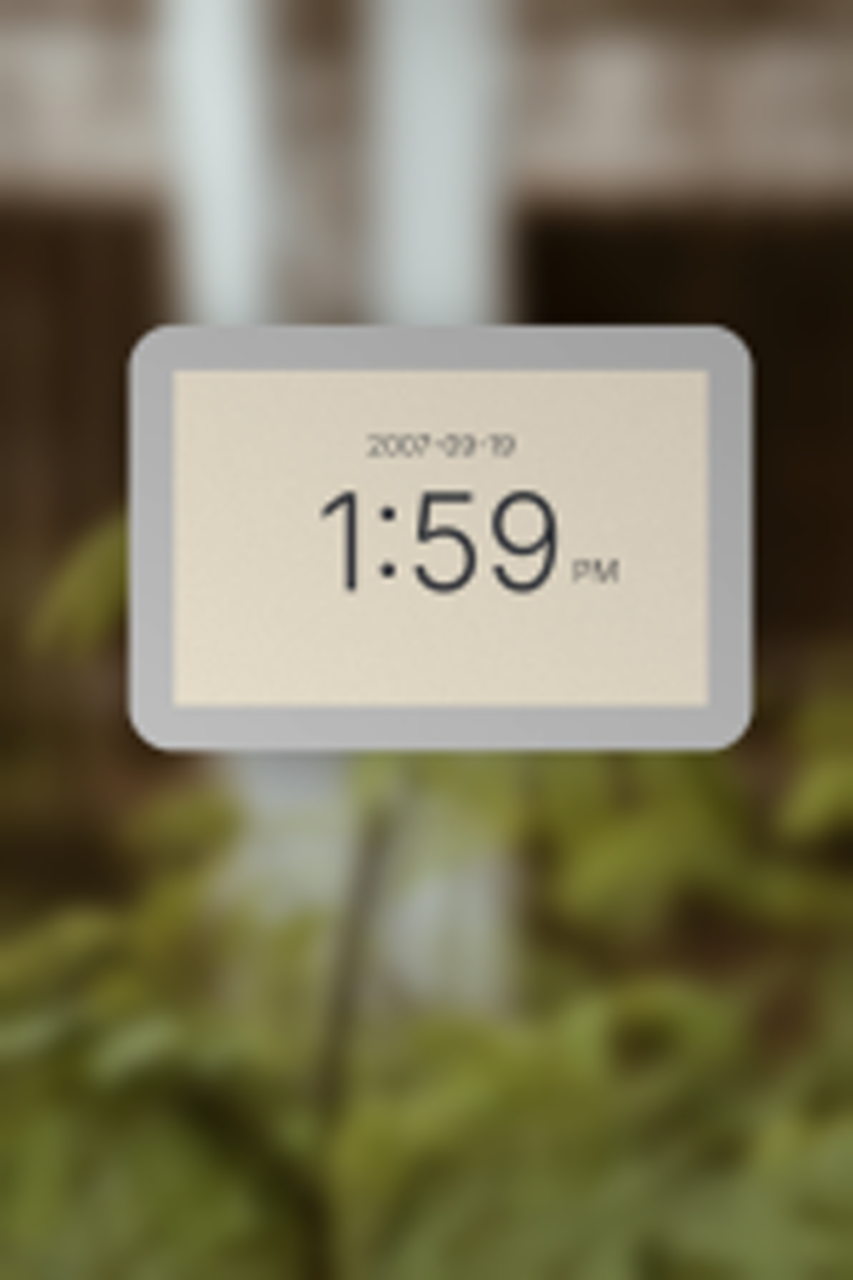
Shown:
1.59
